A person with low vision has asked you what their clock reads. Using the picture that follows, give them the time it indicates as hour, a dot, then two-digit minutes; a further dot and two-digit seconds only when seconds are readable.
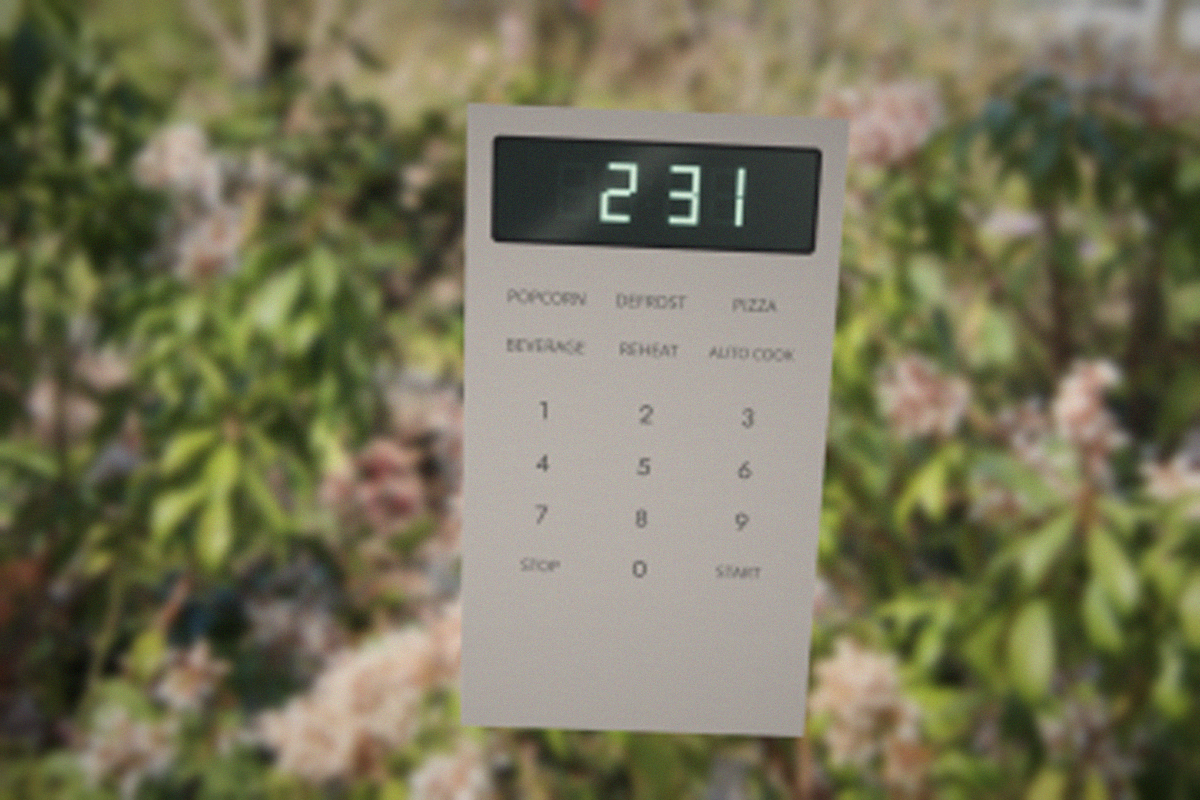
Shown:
2.31
